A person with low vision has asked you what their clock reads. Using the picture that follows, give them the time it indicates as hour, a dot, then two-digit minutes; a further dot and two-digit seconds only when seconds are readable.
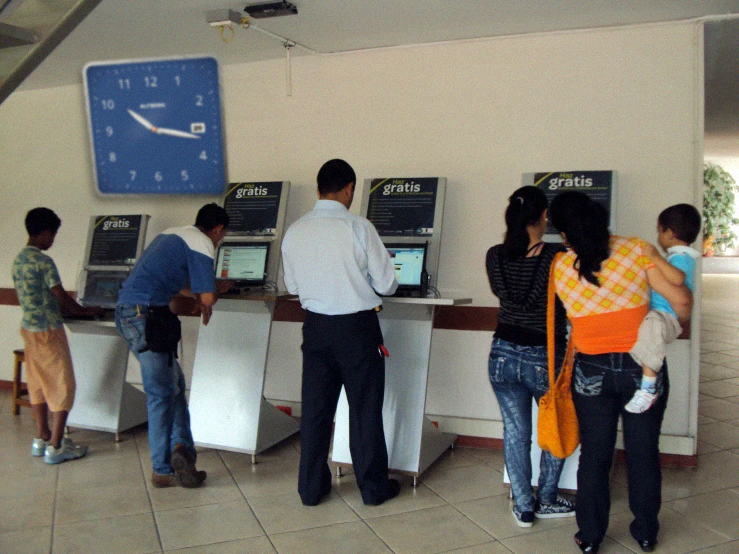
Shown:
10.17
